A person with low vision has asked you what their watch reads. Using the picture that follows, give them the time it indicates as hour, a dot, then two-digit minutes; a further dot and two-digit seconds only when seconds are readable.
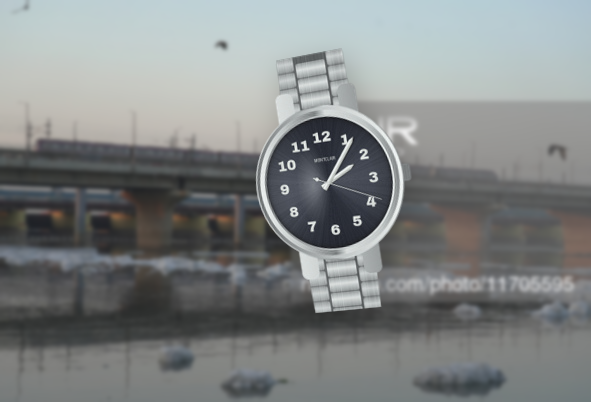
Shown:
2.06.19
